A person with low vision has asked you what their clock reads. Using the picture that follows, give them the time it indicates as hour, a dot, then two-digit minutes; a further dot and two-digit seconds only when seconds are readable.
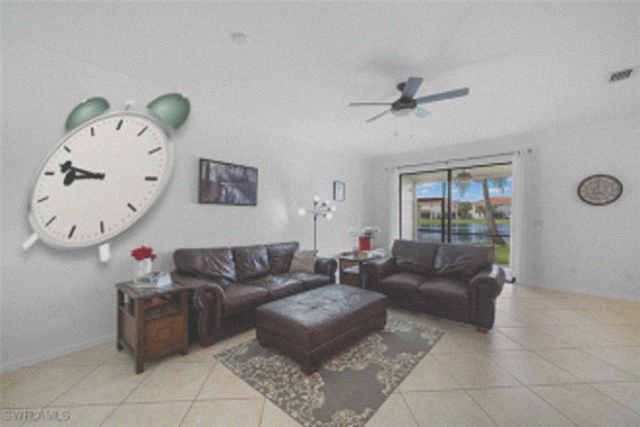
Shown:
8.47
